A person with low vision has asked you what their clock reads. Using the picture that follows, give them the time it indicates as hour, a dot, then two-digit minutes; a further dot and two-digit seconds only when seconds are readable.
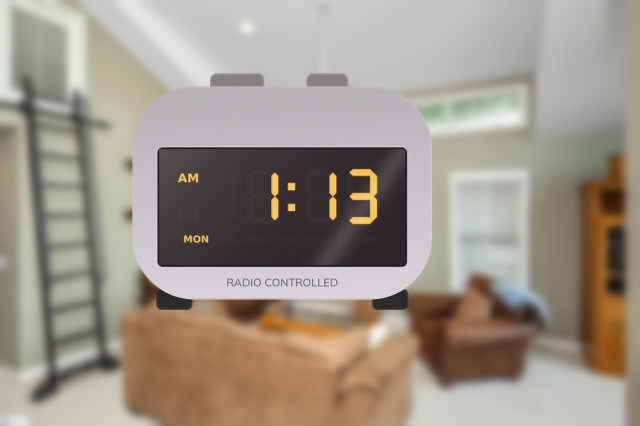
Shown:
1.13
